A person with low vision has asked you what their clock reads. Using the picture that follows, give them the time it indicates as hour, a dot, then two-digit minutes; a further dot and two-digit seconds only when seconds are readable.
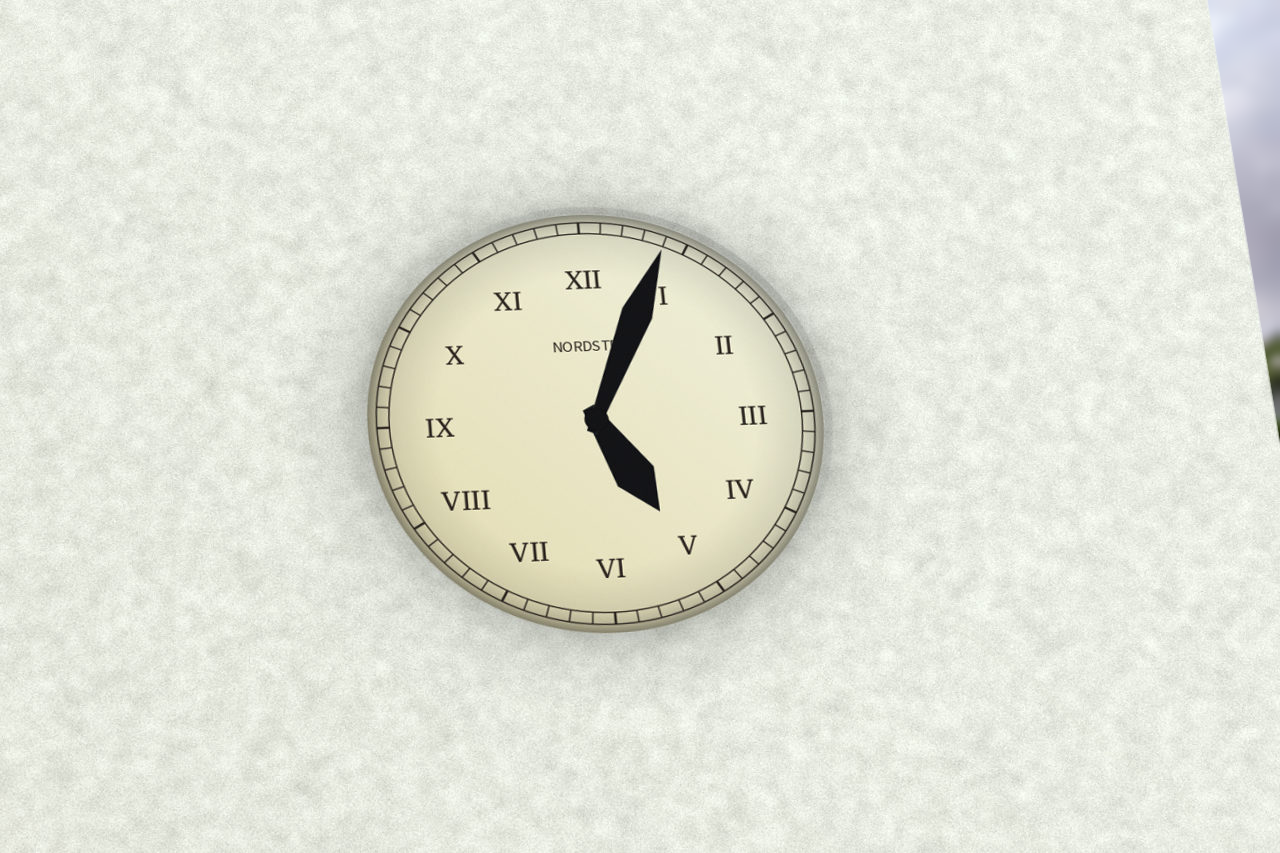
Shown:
5.04
